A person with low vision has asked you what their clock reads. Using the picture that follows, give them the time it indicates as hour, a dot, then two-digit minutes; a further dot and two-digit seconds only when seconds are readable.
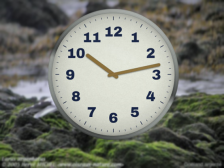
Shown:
10.13
